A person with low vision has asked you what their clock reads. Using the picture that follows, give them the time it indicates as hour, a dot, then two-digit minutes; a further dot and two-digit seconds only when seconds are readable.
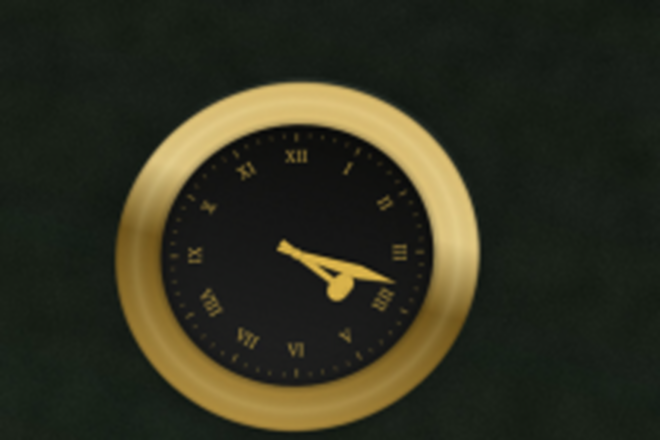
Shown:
4.18
